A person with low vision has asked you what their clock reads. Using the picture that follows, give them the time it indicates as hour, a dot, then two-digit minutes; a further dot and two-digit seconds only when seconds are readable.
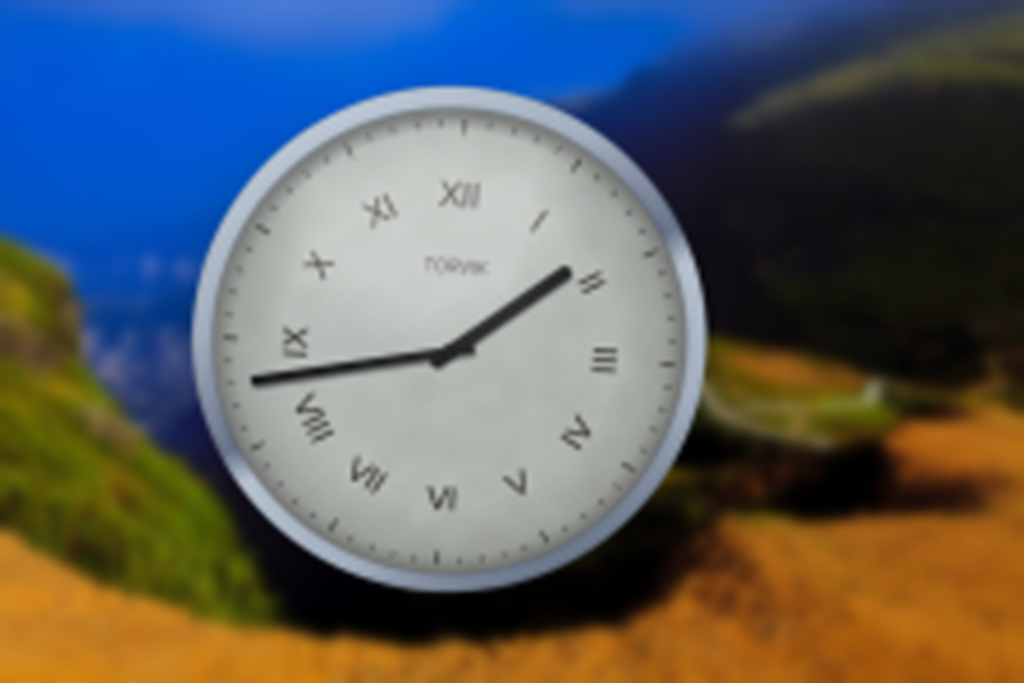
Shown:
1.43
